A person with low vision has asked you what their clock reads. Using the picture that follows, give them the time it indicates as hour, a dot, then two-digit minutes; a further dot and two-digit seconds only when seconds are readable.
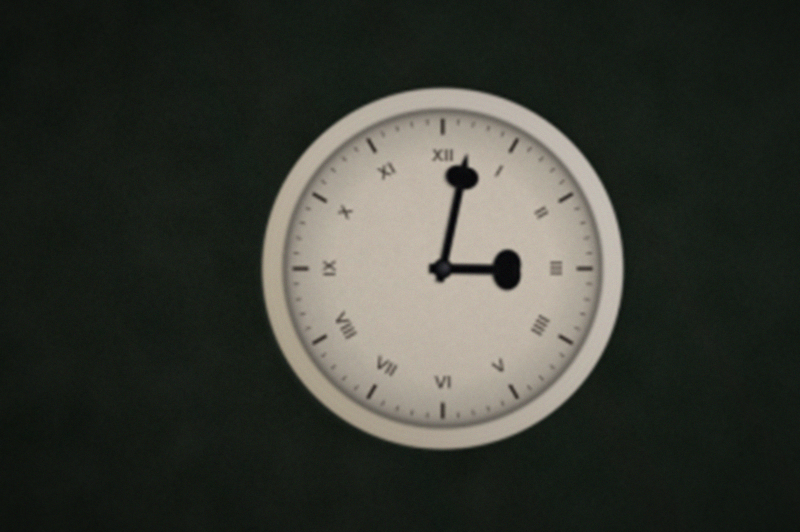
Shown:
3.02
